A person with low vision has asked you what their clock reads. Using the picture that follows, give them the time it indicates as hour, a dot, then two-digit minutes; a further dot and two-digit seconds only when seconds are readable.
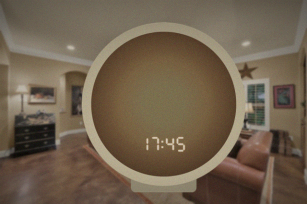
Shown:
17.45
